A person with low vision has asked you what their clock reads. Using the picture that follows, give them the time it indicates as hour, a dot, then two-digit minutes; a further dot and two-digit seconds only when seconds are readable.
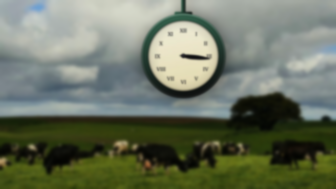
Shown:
3.16
